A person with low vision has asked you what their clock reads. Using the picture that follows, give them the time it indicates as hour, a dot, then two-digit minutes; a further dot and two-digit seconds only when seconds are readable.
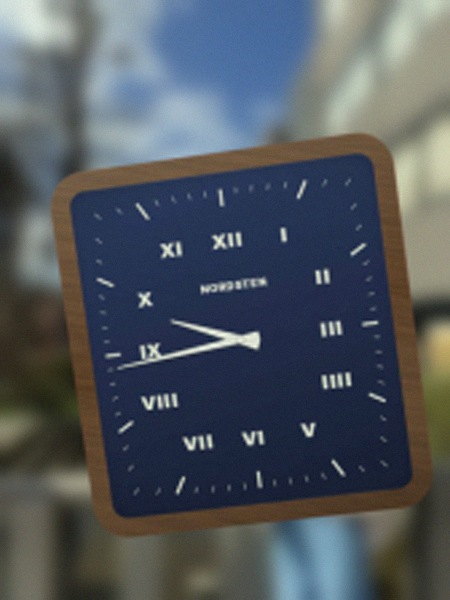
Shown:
9.44
